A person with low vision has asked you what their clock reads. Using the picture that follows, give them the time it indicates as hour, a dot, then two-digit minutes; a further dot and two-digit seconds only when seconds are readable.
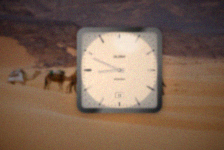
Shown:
8.49
